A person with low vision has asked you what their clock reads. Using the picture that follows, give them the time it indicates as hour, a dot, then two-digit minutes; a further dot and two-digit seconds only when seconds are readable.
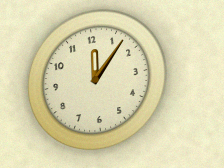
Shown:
12.07
